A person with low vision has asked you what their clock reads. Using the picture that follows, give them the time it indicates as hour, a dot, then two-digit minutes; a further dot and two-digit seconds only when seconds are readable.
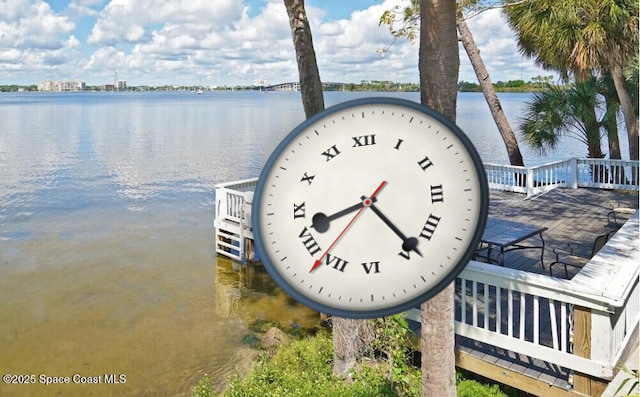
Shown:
8.23.37
